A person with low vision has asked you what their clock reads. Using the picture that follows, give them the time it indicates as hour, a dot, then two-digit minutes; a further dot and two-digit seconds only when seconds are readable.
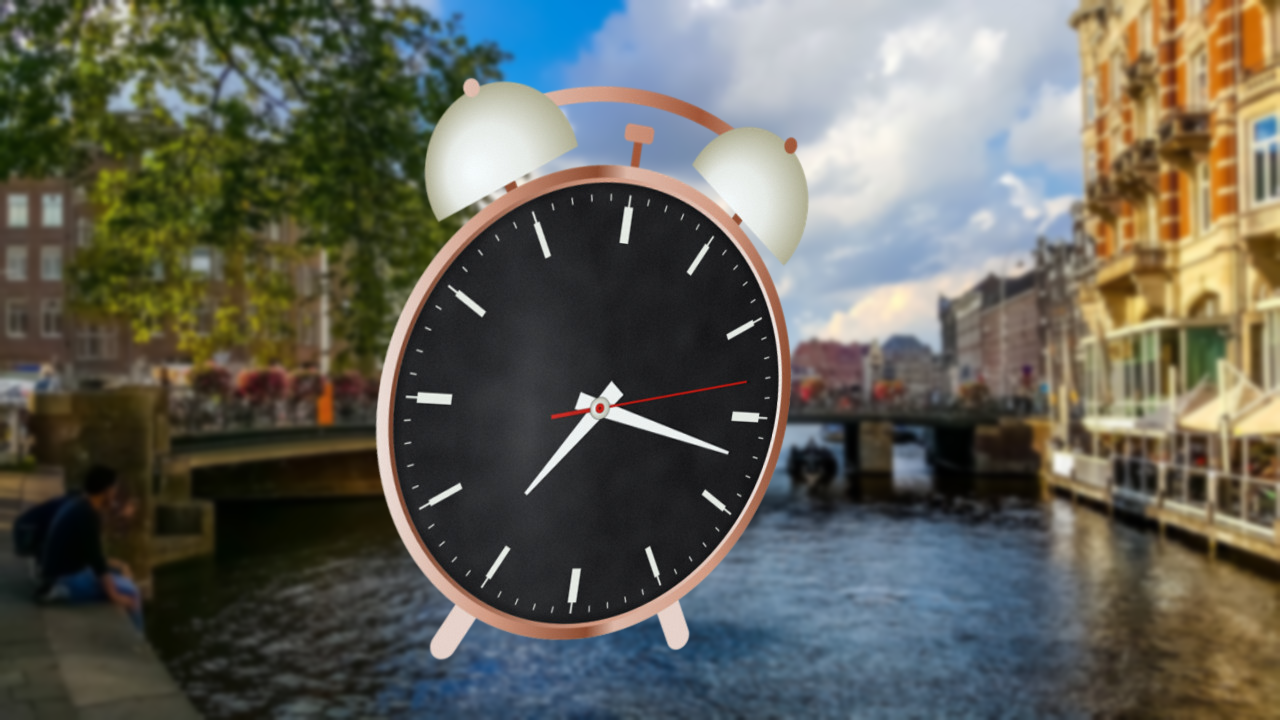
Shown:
7.17.13
